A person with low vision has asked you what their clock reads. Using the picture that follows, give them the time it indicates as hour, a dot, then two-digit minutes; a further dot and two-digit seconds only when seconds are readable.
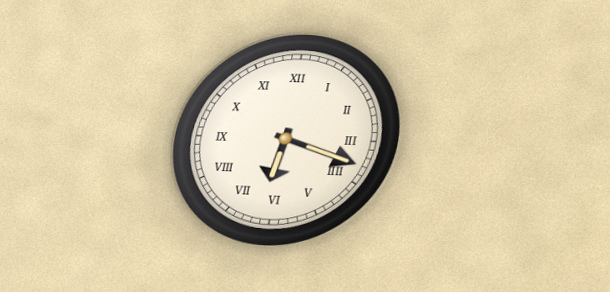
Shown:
6.18
